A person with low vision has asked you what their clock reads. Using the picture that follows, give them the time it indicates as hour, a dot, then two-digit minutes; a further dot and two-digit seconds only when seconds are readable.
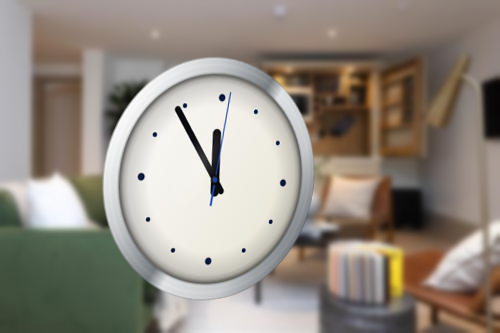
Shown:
11.54.01
